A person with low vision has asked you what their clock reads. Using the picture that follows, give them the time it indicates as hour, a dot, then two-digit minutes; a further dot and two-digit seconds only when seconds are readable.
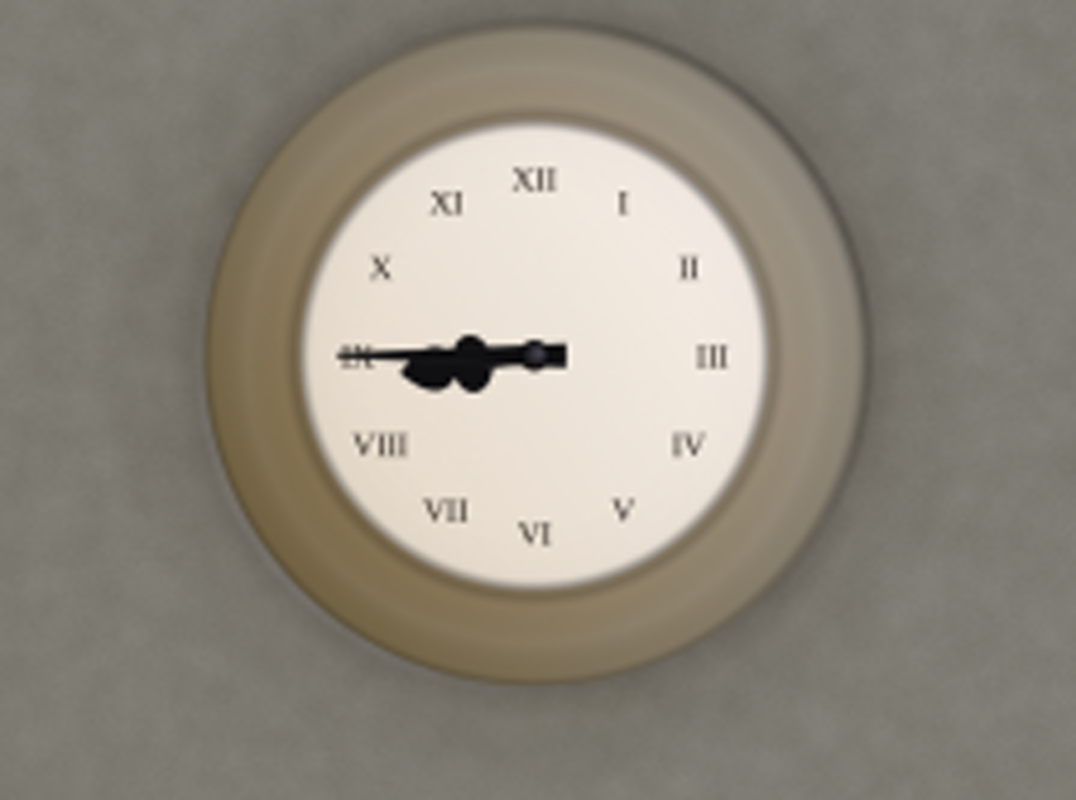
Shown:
8.45
